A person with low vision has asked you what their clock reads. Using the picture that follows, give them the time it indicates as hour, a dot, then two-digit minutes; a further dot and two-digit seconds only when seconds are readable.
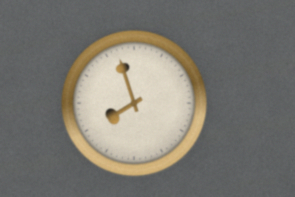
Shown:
7.57
